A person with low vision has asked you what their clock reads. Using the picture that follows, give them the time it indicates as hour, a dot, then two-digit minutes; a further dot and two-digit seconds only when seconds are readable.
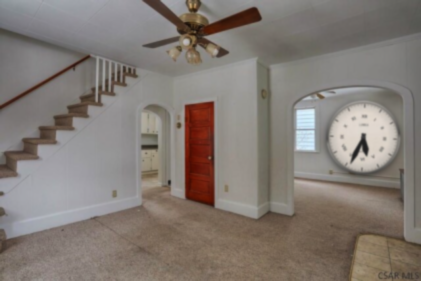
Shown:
5.34
